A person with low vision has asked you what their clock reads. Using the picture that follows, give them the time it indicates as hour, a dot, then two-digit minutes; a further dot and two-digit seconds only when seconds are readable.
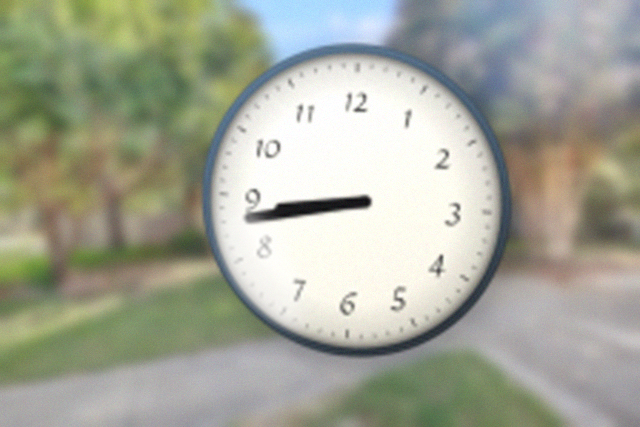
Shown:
8.43
